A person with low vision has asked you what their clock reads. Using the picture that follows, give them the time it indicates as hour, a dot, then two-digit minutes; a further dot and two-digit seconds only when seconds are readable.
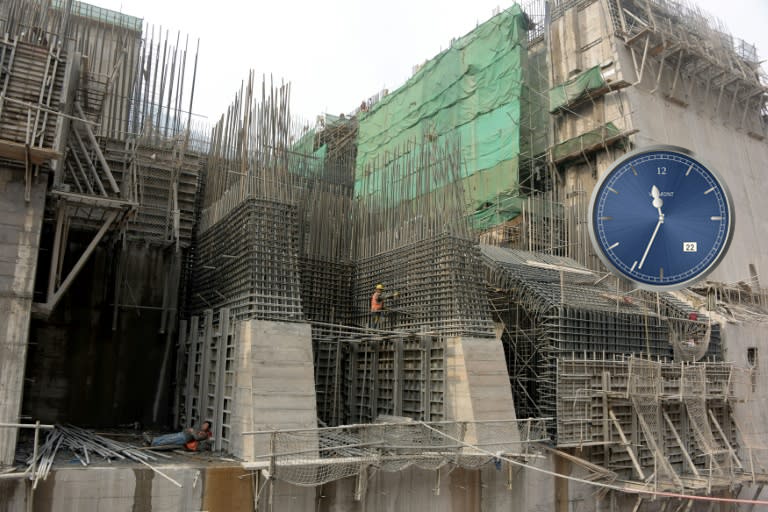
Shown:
11.34
